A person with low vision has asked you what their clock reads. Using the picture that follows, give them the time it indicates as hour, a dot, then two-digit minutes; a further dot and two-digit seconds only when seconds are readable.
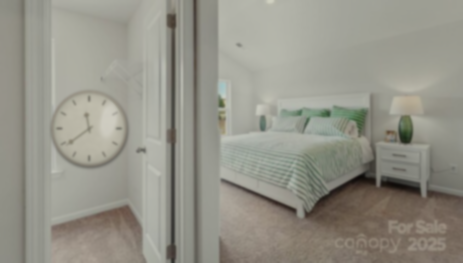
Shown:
11.39
